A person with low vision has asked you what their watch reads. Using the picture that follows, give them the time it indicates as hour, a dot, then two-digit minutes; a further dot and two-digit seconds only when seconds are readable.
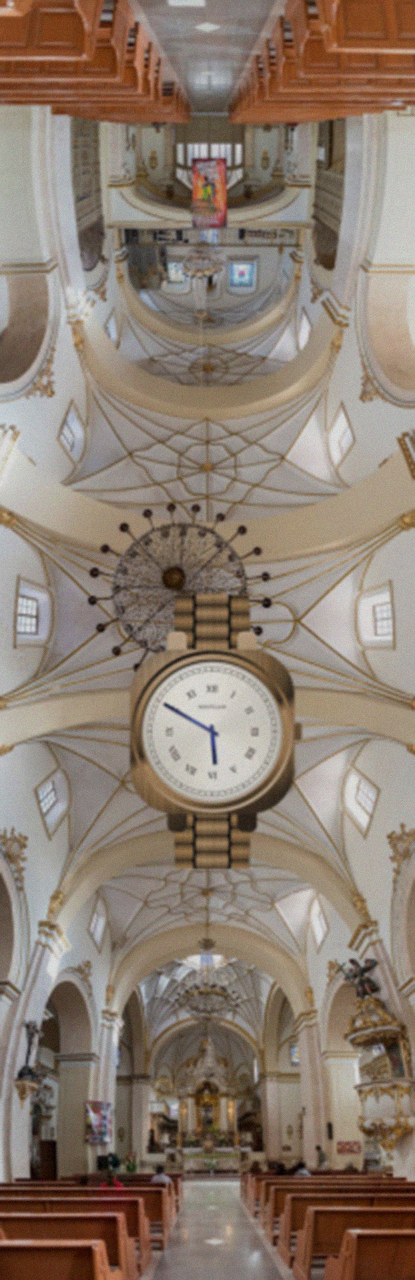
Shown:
5.50
